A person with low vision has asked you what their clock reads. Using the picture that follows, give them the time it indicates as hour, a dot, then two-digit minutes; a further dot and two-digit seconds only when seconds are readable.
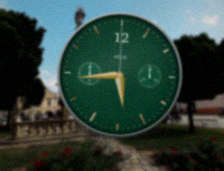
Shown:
5.44
